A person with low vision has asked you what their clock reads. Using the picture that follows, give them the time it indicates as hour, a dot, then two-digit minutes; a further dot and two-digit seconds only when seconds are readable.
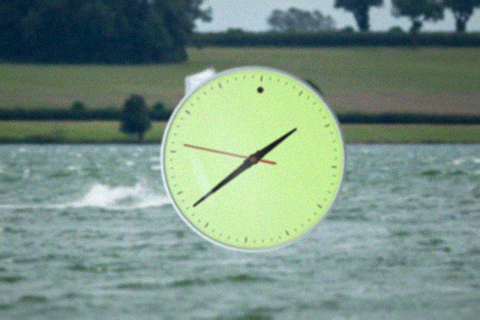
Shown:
1.37.46
